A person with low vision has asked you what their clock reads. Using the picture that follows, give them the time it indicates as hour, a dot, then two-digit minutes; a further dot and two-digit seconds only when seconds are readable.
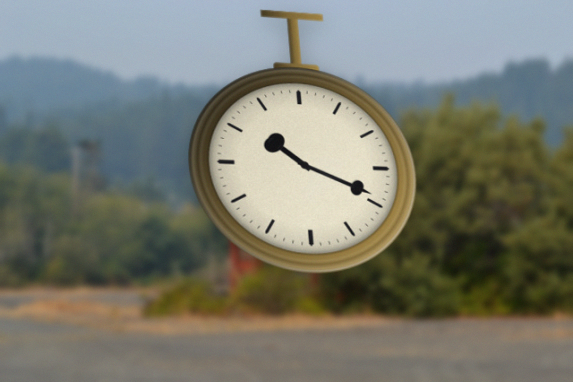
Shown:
10.19
